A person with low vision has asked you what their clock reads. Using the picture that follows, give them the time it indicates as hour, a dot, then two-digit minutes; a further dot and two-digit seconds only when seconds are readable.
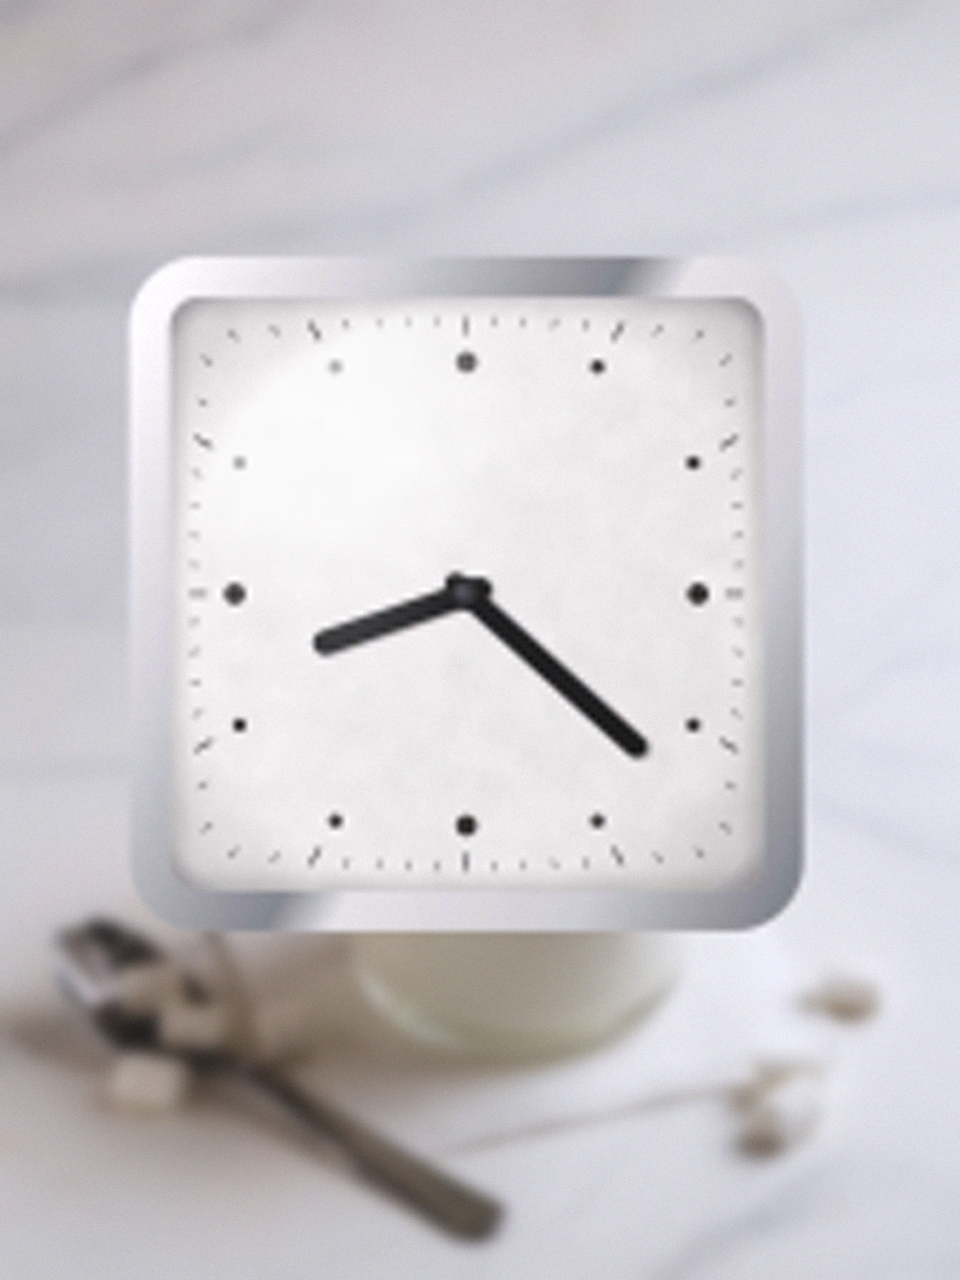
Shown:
8.22
